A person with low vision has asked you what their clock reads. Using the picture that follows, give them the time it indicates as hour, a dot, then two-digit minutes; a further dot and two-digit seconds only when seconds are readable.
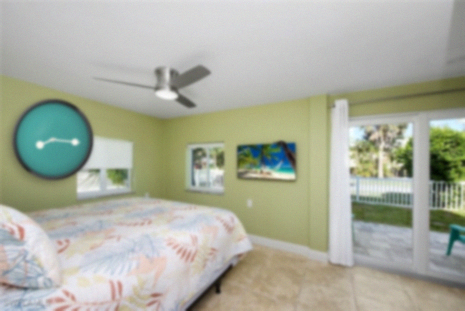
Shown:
8.16
